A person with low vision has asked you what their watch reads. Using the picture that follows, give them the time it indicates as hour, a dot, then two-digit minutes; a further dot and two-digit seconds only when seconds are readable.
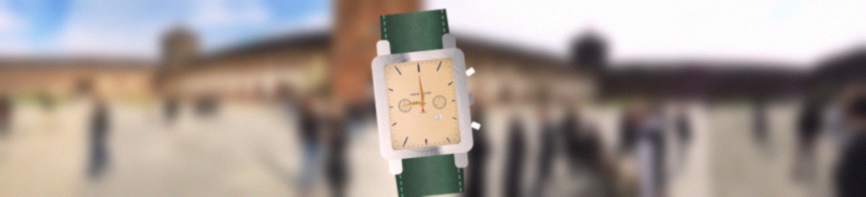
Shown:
9.00
